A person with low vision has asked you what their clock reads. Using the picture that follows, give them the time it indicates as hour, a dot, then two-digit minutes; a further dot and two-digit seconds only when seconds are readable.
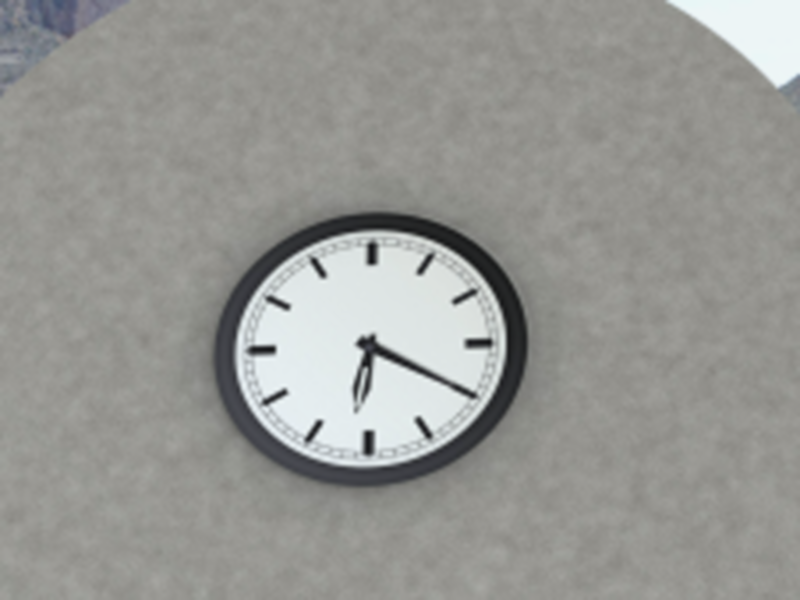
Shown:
6.20
